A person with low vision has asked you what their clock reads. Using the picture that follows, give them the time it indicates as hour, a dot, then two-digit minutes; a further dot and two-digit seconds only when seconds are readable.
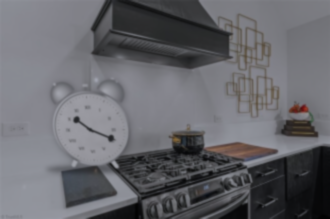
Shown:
10.19
